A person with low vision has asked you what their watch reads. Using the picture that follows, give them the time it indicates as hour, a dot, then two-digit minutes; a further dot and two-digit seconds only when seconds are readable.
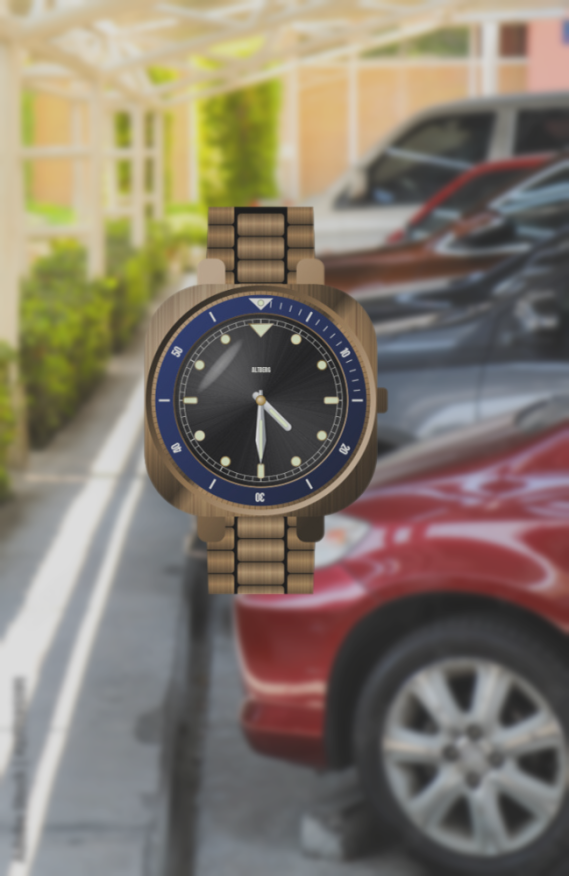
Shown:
4.30
